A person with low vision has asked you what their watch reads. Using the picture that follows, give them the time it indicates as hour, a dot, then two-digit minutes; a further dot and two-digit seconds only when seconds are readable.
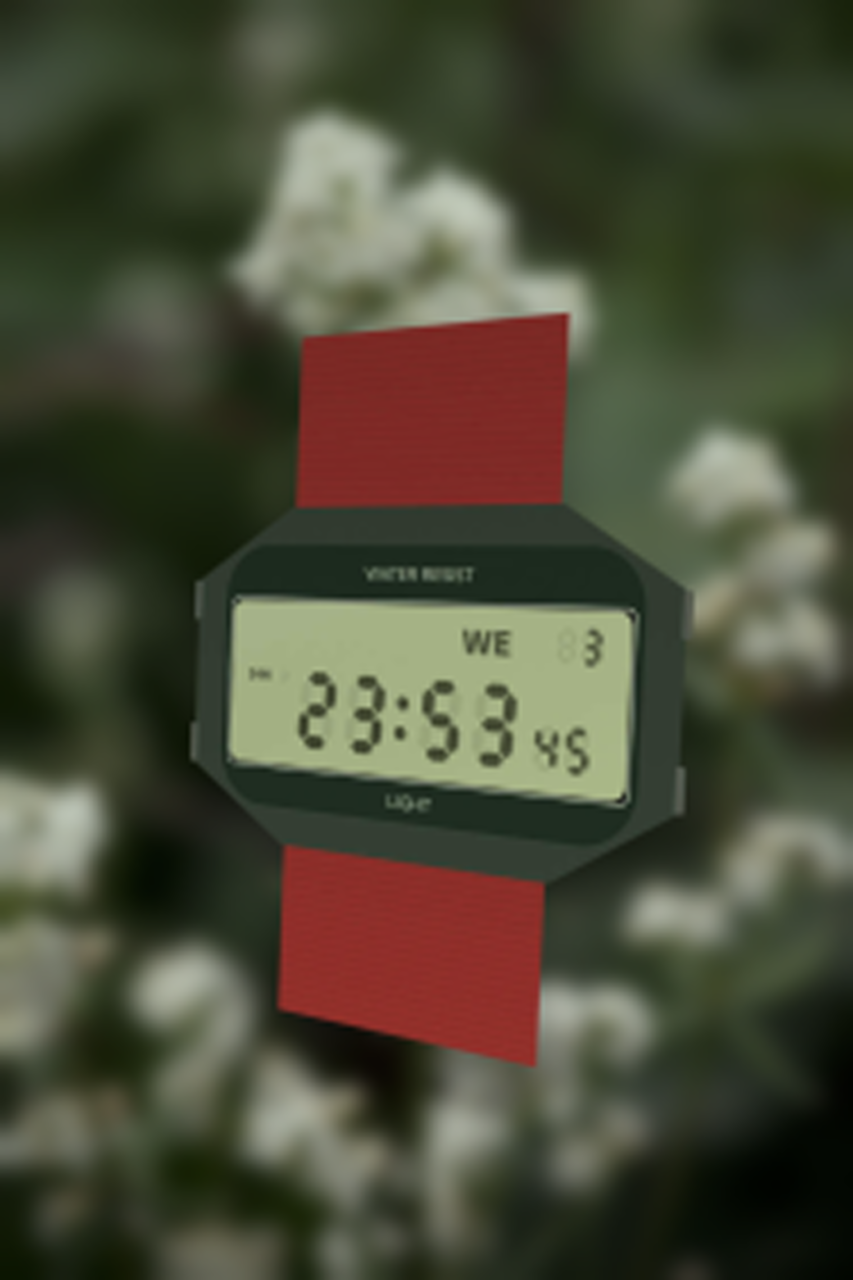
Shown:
23.53.45
